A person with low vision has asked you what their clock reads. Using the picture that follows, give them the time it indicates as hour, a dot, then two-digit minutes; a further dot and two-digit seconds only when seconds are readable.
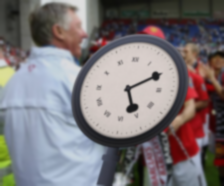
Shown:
5.10
